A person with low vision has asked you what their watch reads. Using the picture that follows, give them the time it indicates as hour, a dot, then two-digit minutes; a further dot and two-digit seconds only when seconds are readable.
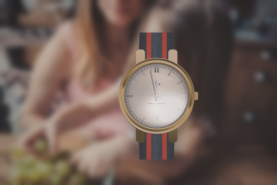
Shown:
11.58
